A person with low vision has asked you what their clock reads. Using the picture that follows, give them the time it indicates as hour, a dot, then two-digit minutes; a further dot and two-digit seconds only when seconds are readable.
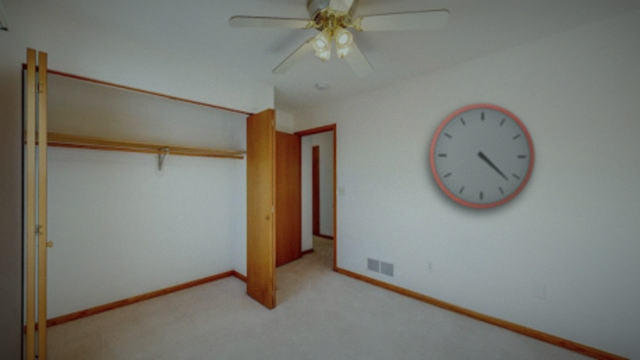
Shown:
4.22
